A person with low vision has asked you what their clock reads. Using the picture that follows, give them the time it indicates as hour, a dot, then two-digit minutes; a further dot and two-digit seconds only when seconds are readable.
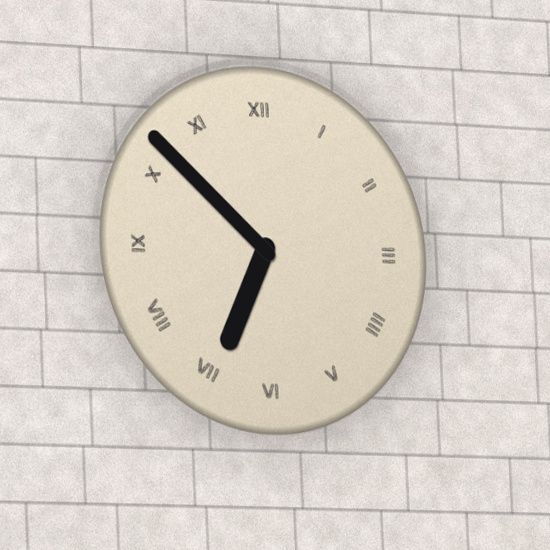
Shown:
6.52
